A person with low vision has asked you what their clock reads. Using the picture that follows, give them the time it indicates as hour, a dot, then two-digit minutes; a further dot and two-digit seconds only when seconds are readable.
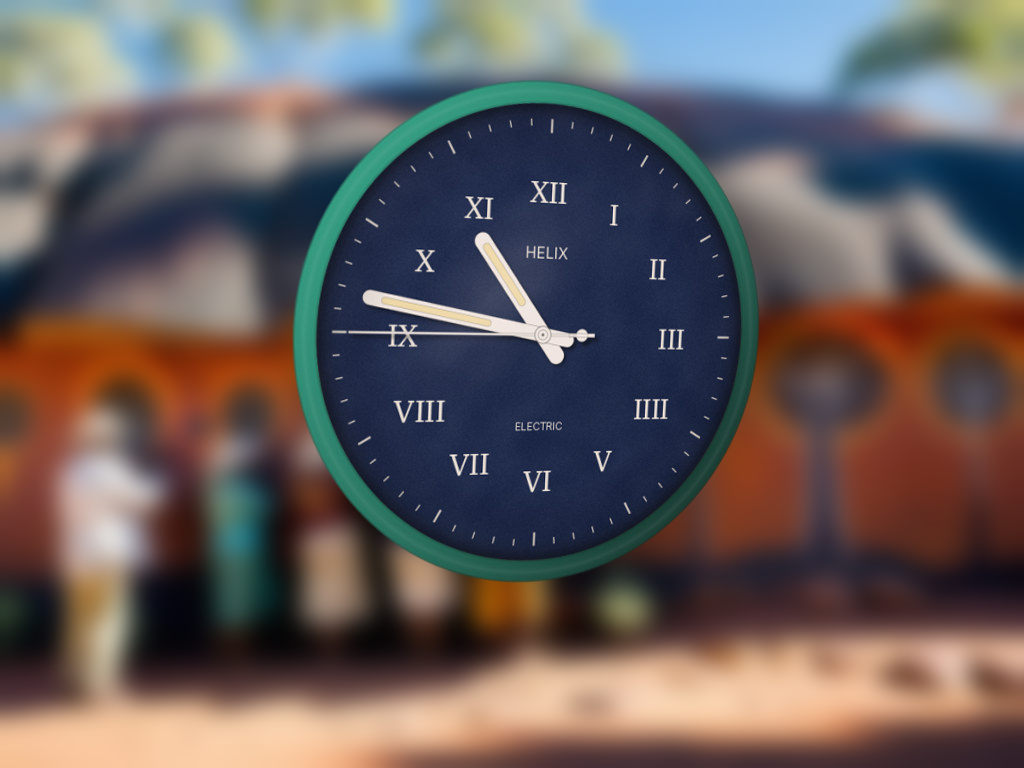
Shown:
10.46.45
